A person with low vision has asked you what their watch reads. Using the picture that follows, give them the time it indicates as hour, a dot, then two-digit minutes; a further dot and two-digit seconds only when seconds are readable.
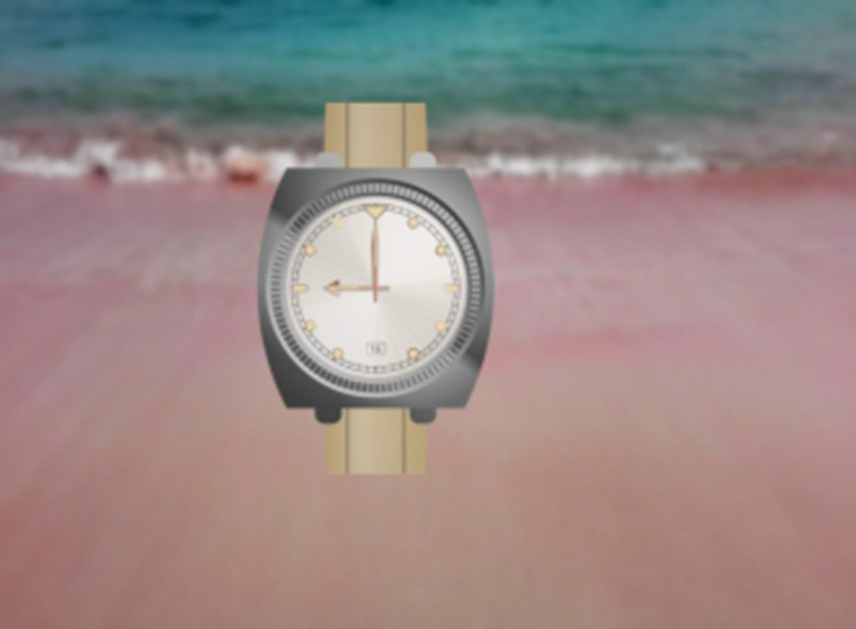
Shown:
9.00
